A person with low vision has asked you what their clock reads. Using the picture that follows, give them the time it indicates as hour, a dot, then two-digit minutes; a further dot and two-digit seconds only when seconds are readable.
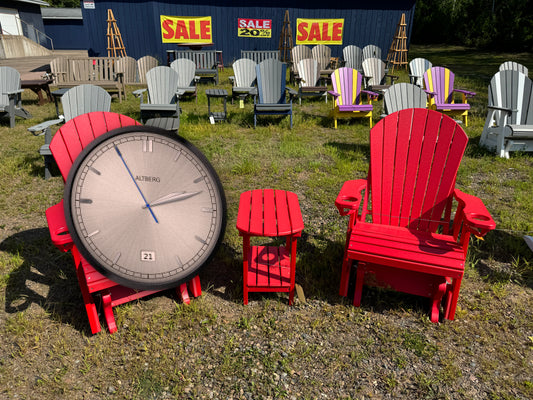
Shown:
2.11.55
